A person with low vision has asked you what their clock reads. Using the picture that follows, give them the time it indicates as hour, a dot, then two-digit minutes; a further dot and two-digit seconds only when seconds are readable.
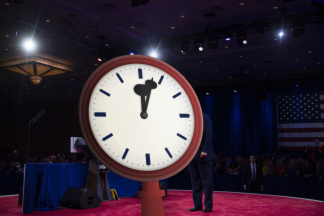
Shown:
12.03
